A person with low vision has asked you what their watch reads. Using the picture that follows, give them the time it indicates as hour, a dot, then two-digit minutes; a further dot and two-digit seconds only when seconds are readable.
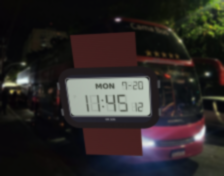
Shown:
11.45
